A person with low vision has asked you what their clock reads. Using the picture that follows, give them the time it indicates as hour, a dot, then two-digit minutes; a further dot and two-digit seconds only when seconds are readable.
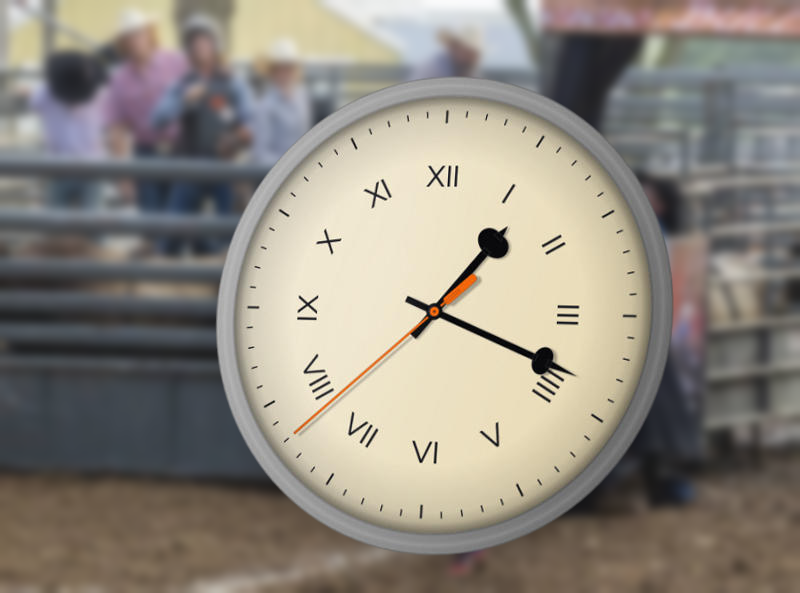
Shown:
1.18.38
